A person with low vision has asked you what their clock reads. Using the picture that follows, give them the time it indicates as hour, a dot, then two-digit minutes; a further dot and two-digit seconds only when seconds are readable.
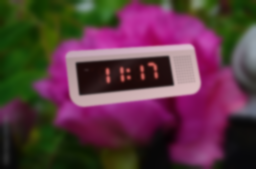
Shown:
11.17
